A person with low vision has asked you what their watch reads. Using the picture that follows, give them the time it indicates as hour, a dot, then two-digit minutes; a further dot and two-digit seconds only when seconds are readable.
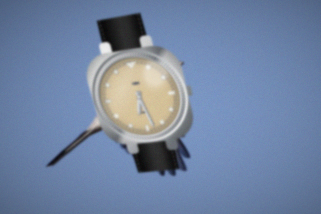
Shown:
6.28
